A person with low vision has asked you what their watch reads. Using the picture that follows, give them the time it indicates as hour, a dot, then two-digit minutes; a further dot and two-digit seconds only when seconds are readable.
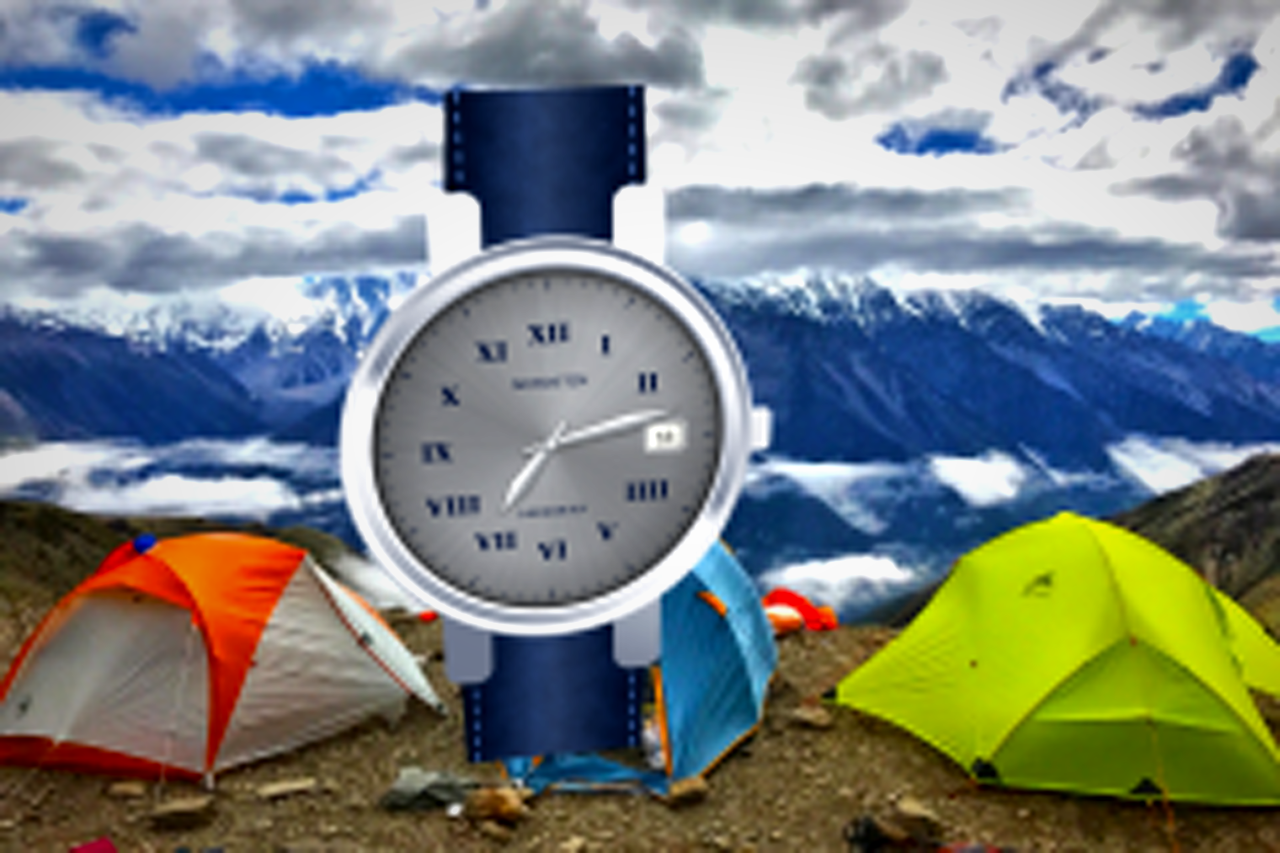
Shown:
7.13
